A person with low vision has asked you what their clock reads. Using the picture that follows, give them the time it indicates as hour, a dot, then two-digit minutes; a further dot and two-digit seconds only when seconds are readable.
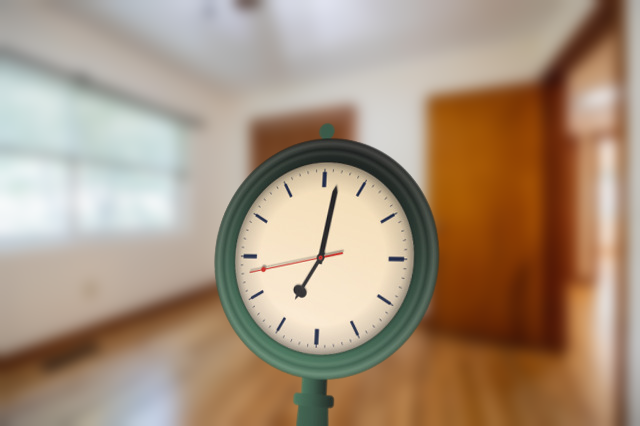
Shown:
7.01.43
